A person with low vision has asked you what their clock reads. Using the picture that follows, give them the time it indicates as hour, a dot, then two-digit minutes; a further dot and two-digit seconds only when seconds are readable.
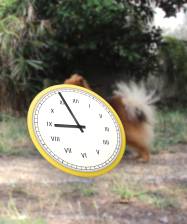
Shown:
8.56
